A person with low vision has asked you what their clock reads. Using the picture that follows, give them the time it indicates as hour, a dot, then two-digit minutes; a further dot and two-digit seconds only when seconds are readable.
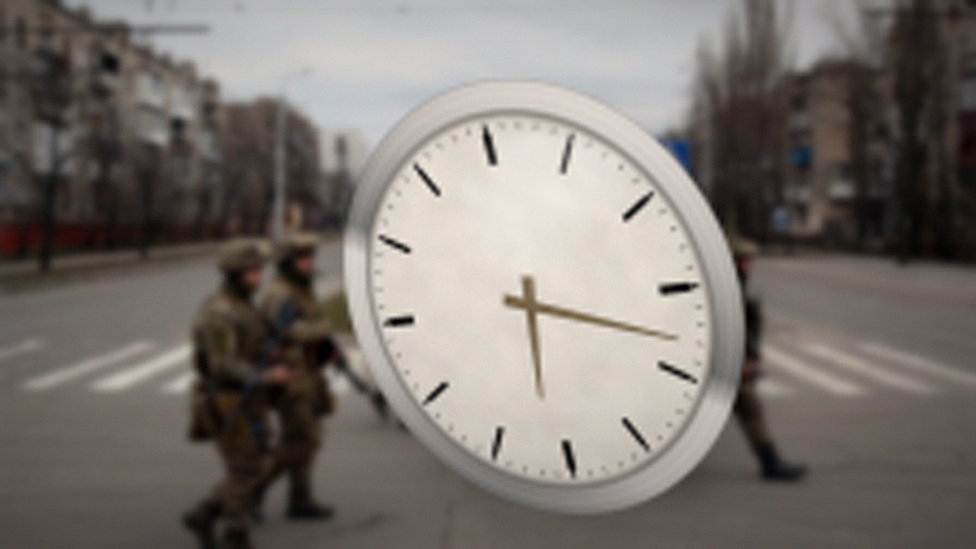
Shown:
6.18
